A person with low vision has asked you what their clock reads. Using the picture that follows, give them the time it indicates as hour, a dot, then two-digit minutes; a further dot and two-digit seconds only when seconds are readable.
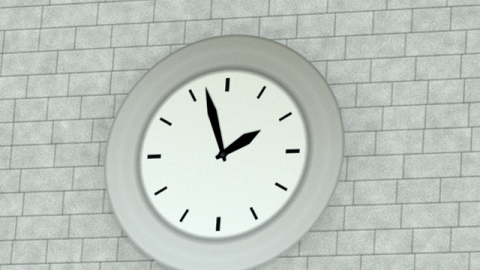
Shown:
1.57
